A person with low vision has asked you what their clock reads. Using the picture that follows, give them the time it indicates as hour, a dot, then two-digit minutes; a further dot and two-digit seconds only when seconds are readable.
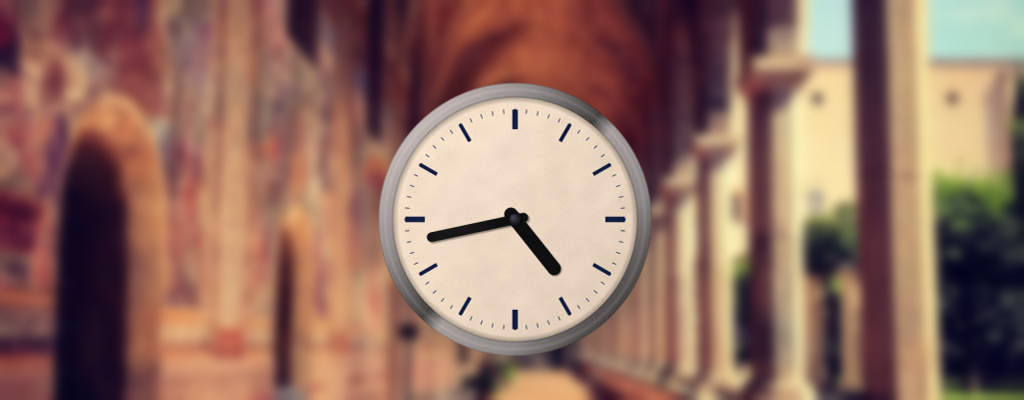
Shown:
4.43
